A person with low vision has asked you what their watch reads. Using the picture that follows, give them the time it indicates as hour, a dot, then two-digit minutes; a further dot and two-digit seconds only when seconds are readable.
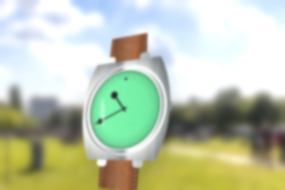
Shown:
10.41
